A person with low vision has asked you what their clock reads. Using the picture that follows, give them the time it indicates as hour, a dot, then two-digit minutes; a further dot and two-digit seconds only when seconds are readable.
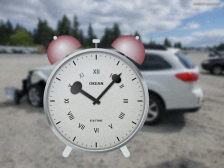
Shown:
10.07
